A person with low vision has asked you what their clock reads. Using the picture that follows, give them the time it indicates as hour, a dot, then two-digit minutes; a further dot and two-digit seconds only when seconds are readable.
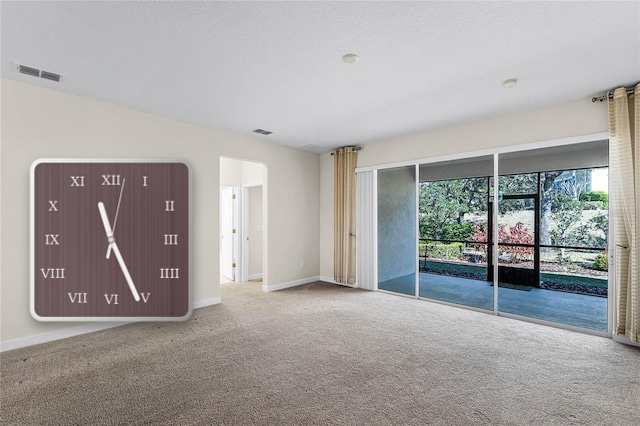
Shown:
11.26.02
